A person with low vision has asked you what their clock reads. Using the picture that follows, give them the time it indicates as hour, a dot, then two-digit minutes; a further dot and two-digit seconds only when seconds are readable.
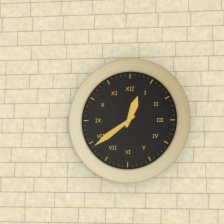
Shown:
12.39
